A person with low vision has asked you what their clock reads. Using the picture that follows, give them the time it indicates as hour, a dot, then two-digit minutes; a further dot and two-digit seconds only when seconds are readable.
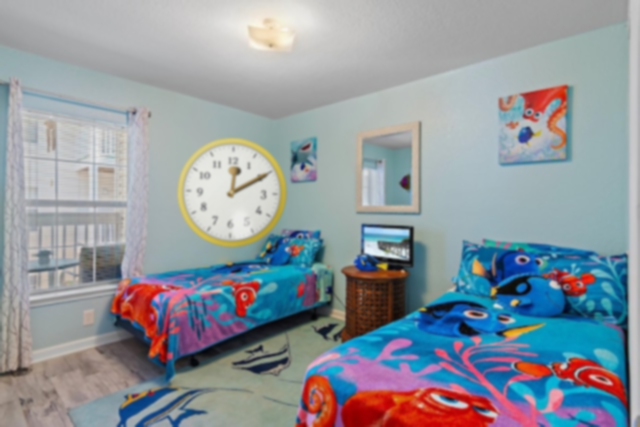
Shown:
12.10
